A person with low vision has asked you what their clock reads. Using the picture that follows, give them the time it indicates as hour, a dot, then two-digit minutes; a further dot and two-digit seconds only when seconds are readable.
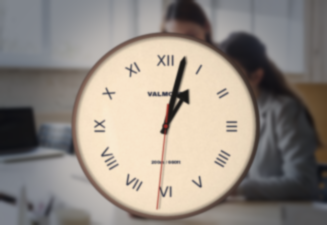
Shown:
1.02.31
